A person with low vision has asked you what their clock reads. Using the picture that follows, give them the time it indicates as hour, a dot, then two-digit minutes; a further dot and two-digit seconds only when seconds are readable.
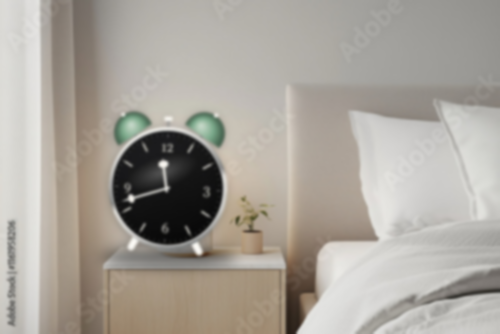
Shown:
11.42
